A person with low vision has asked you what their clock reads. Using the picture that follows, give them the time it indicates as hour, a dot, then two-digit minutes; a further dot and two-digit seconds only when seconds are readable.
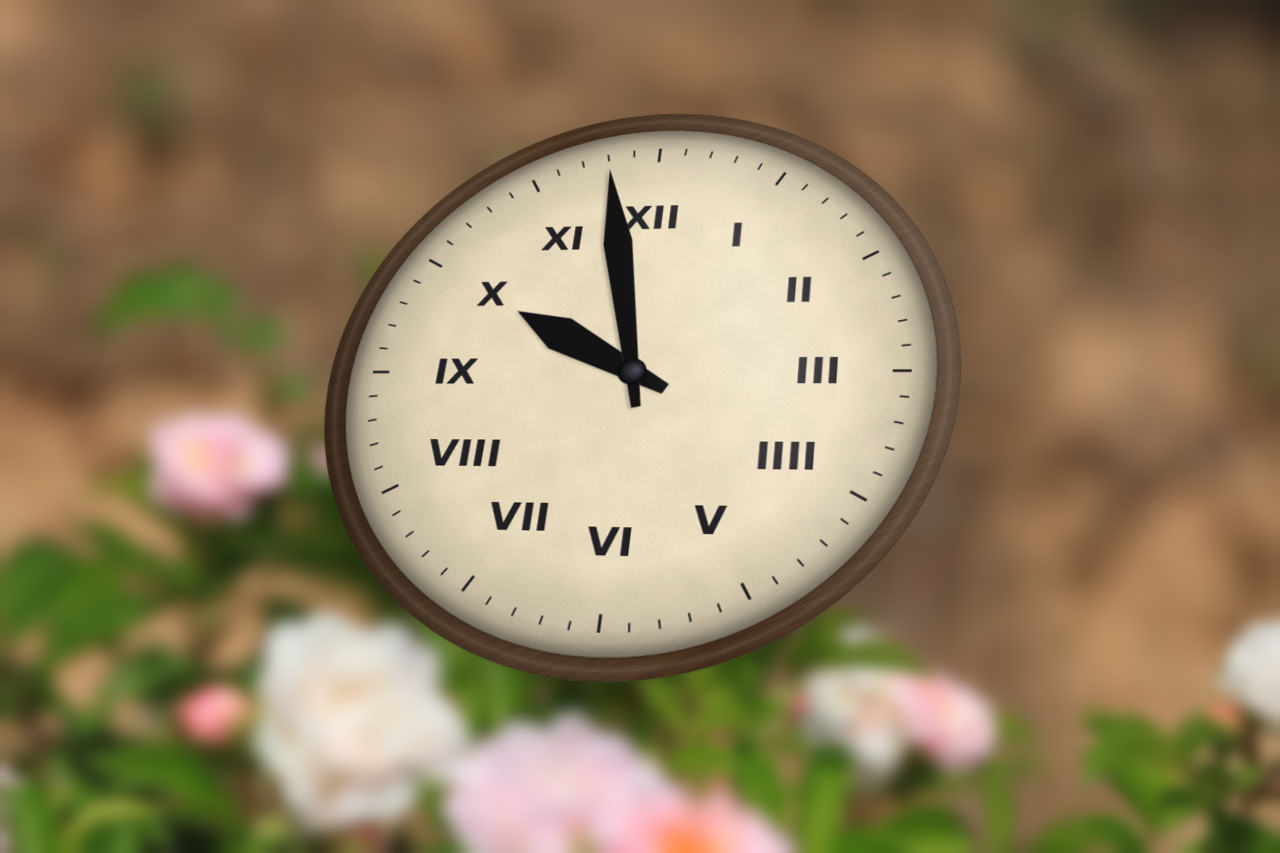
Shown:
9.58
